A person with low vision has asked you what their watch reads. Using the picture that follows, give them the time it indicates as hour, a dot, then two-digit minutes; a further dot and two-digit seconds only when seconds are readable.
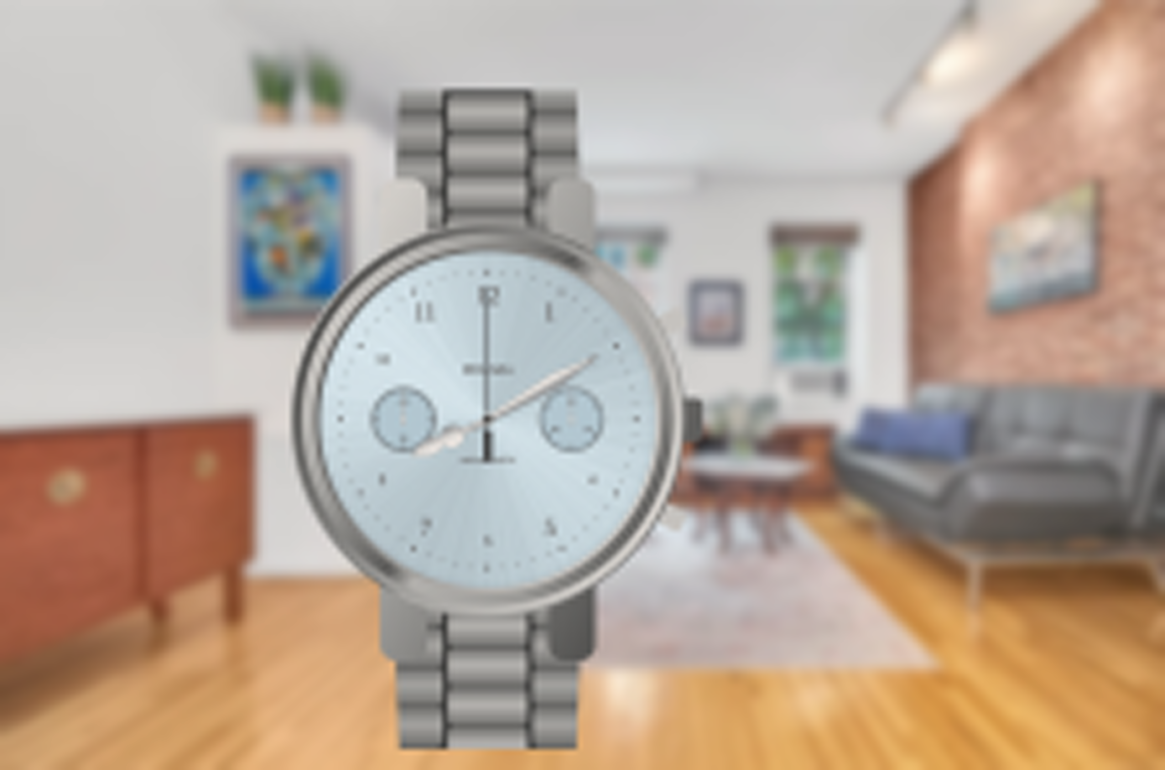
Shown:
8.10
